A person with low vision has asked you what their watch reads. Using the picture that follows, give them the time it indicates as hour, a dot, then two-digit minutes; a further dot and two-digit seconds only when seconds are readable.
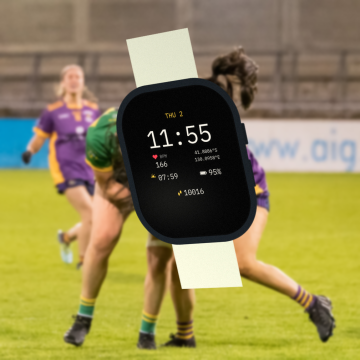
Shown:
11.55
